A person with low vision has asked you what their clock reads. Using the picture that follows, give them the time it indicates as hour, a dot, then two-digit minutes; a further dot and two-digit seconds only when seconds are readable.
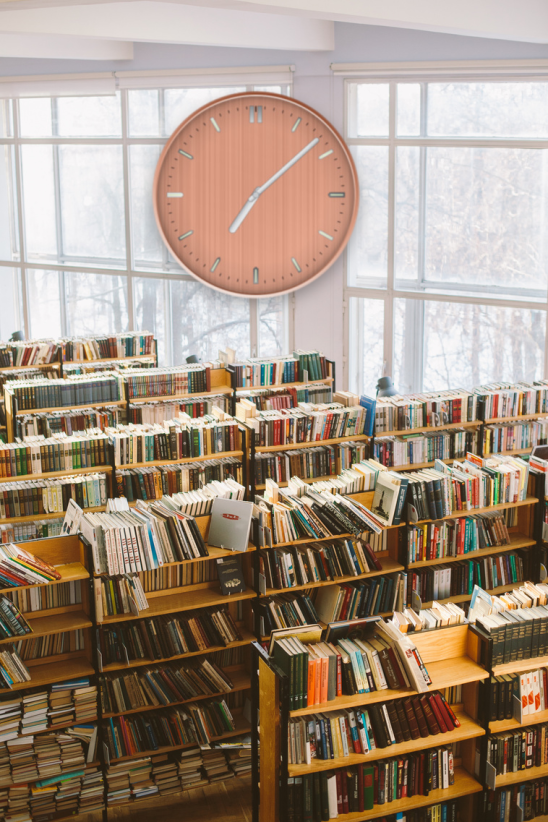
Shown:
7.08
